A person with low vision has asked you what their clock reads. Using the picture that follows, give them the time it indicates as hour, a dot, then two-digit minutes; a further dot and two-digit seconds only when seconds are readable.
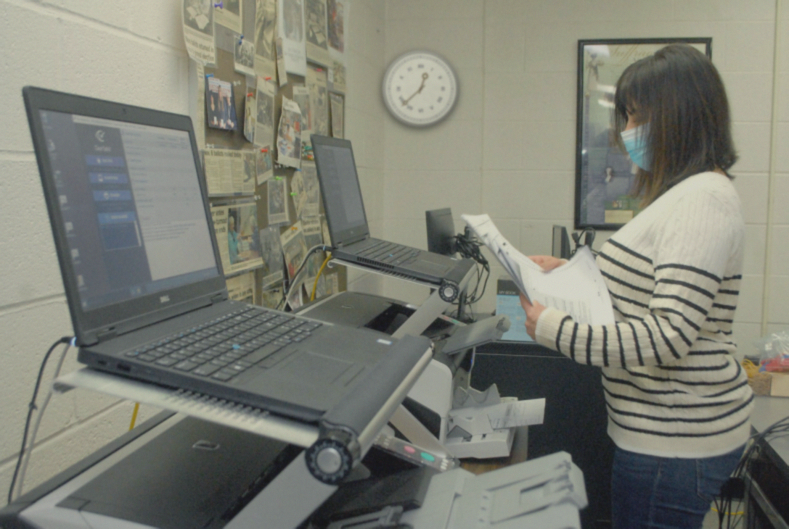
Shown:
12.38
